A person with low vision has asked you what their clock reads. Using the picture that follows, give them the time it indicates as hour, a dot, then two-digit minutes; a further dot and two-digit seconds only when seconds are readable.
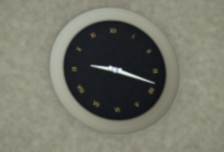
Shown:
9.18
